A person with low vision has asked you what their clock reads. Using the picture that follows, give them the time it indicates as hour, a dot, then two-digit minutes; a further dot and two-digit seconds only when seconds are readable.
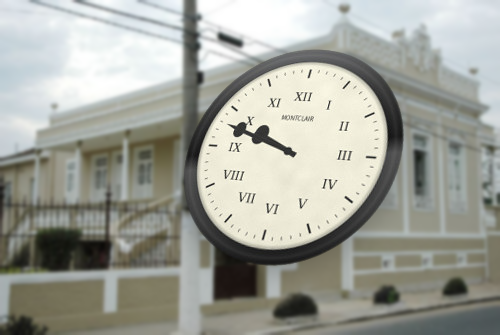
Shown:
9.48
